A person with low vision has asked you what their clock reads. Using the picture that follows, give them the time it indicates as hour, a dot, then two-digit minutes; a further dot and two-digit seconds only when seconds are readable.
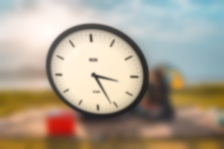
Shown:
3.26
